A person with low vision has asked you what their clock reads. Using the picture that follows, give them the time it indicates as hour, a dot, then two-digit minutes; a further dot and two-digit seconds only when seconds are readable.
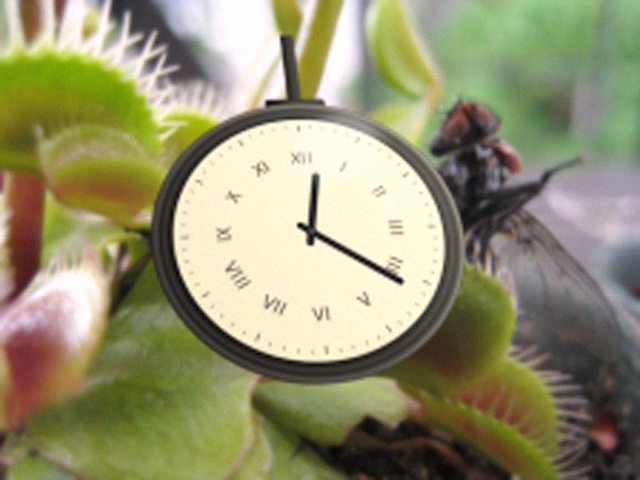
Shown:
12.21
